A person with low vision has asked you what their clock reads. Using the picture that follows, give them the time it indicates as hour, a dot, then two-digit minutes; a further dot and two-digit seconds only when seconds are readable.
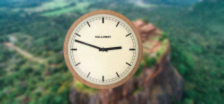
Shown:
2.48
